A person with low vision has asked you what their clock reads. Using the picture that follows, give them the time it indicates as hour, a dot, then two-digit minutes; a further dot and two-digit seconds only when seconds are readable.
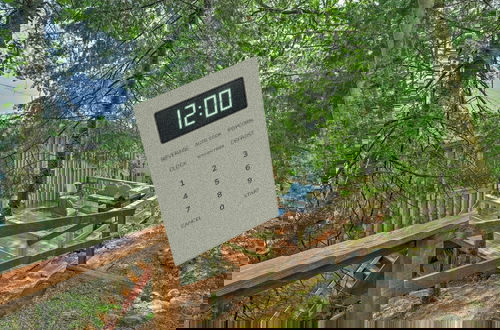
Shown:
12.00
